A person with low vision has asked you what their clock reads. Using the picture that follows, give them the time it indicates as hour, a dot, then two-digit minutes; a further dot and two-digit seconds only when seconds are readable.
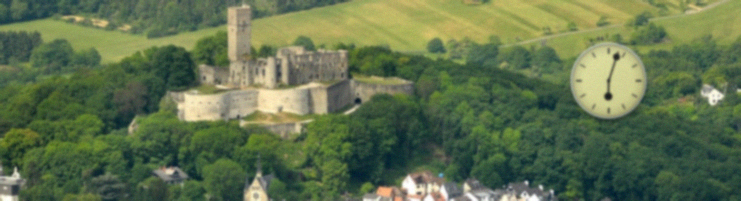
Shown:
6.03
